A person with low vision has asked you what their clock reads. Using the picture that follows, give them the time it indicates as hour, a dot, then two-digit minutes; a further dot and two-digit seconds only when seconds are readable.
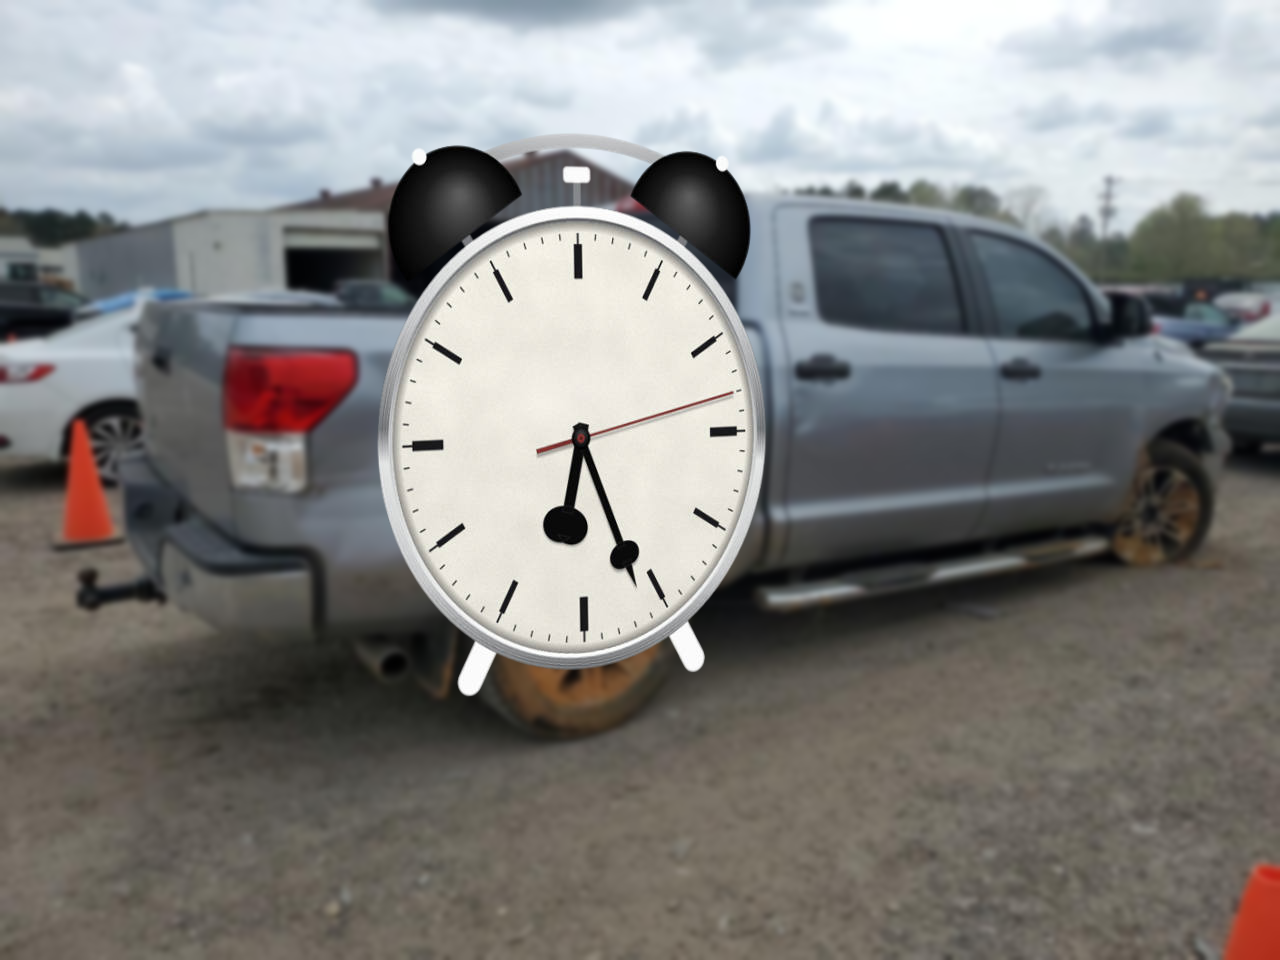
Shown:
6.26.13
